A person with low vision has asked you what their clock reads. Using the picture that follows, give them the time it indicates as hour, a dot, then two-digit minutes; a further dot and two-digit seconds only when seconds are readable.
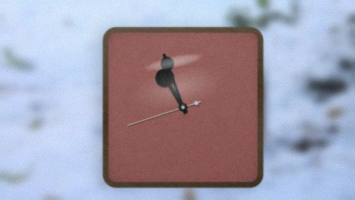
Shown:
10.56.42
